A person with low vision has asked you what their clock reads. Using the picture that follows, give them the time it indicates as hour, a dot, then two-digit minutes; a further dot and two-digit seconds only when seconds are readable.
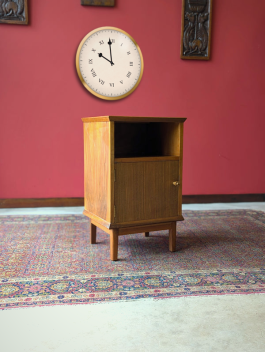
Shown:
9.59
